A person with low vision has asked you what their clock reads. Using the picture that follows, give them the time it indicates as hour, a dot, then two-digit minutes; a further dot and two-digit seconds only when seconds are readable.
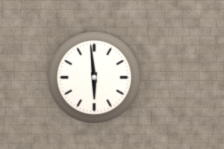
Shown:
5.59
